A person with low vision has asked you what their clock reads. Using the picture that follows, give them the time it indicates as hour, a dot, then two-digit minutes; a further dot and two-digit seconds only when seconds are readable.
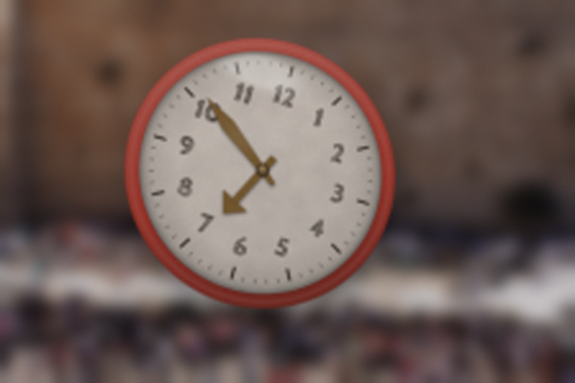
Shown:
6.51
